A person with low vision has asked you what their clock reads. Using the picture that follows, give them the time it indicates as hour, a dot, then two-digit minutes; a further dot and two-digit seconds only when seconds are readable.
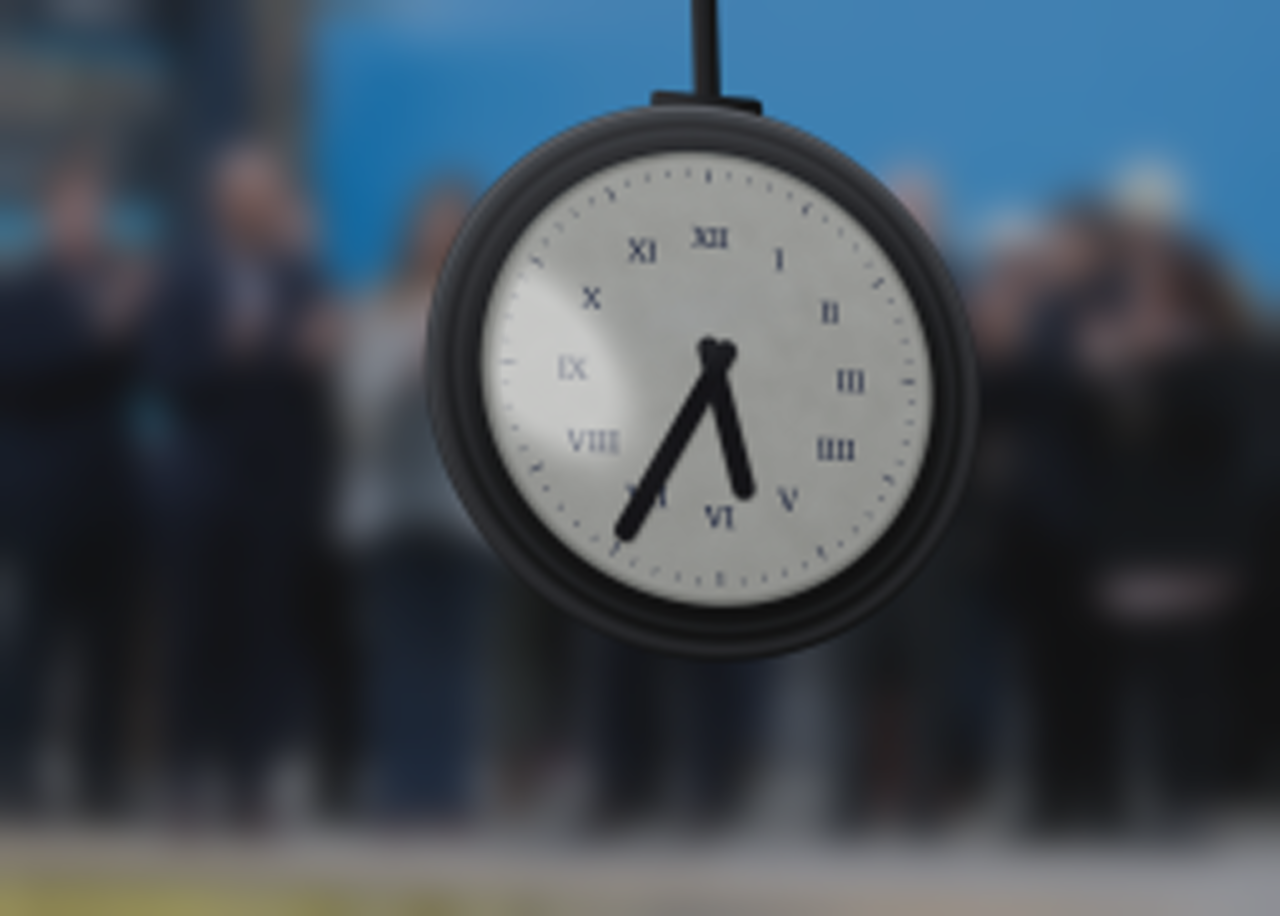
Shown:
5.35
